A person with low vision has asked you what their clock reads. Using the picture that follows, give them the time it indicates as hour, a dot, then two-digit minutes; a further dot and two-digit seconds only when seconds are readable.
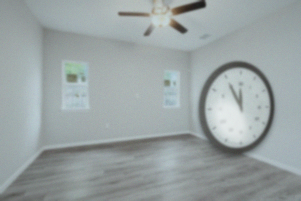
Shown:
11.55
